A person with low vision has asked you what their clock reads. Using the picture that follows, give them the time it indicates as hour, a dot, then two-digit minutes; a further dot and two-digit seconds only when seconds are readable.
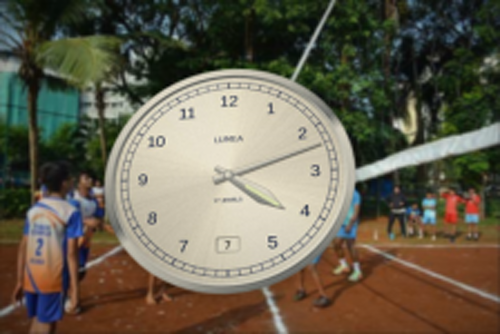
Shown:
4.12
